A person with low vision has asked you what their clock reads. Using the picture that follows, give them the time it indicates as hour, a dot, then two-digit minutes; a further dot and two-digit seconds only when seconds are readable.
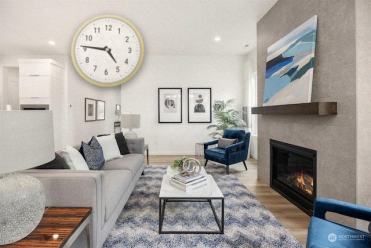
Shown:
4.46
